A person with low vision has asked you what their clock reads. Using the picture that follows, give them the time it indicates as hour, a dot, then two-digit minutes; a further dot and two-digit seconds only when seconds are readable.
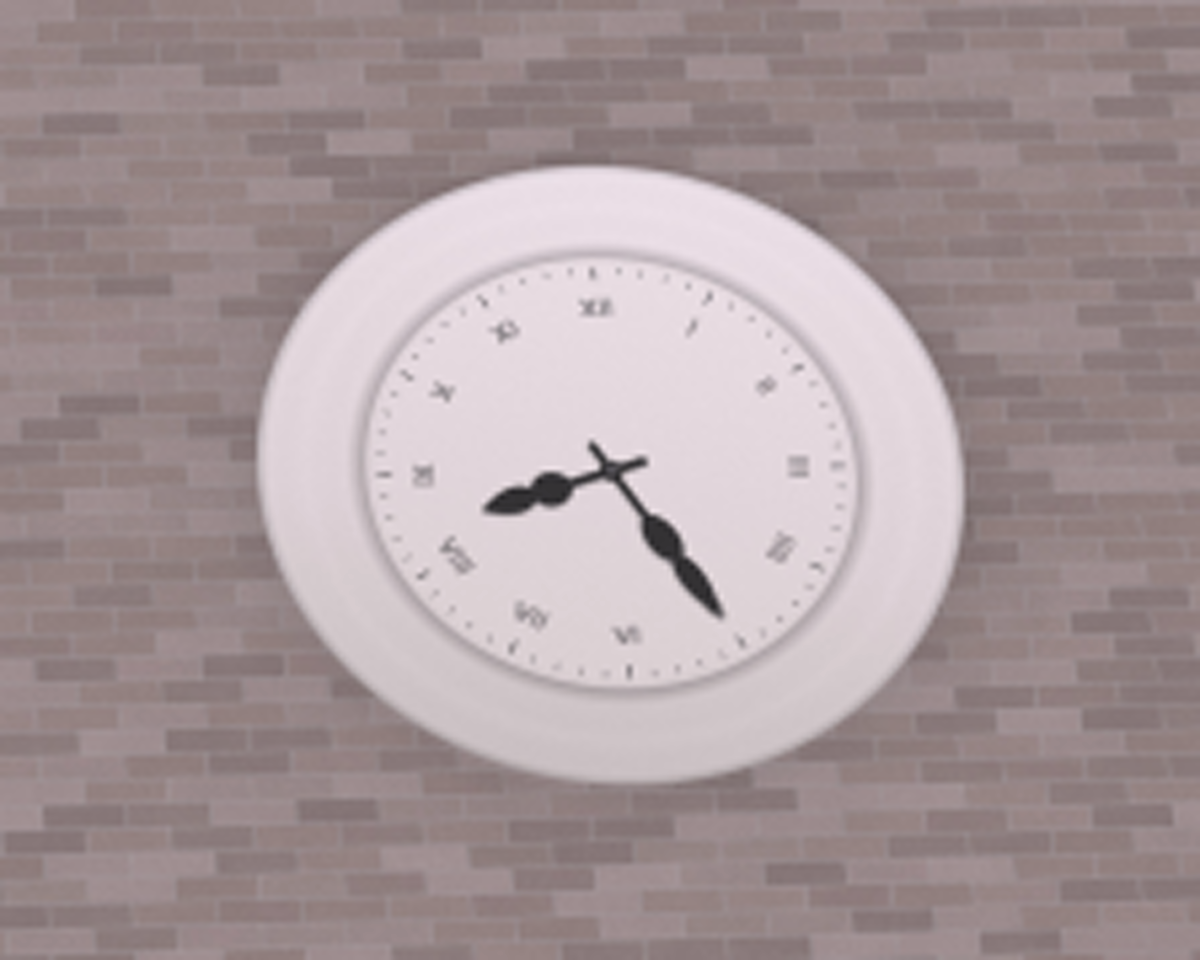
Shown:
8.25
